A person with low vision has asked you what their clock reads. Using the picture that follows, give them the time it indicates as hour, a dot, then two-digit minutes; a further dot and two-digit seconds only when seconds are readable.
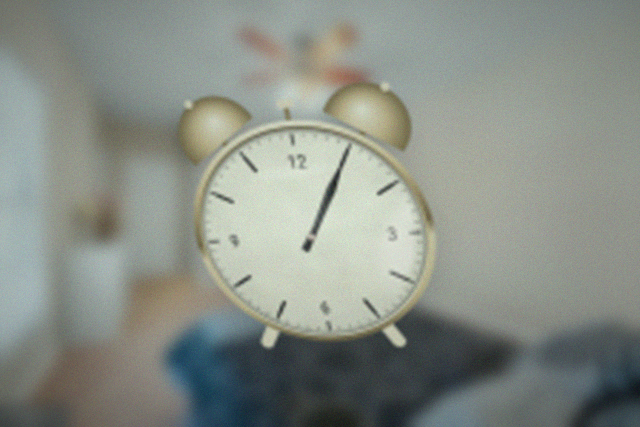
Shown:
1.05
